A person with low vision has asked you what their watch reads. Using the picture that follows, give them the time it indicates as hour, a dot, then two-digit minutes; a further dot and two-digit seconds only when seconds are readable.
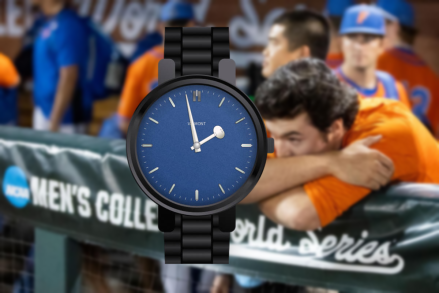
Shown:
1.58
